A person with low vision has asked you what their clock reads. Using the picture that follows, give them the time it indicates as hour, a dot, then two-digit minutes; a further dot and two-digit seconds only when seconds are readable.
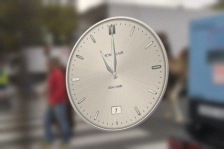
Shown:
11.00
